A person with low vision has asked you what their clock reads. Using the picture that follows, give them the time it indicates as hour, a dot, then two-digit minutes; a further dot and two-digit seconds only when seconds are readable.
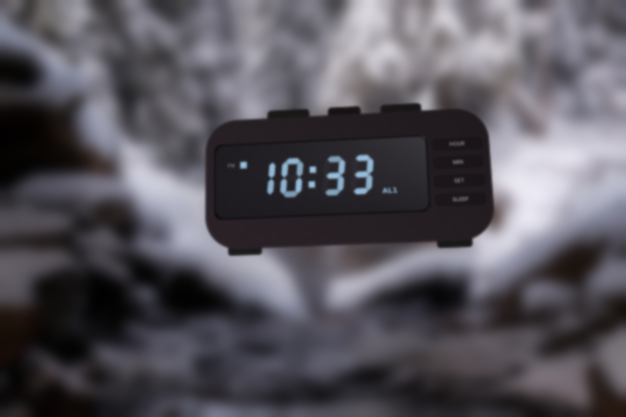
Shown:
10.33
